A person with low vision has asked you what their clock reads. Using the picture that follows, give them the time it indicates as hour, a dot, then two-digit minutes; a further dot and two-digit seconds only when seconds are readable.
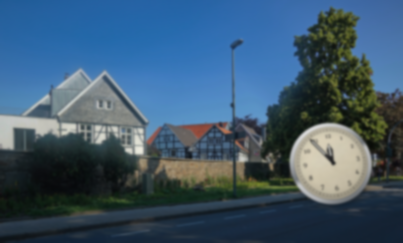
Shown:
11.54
